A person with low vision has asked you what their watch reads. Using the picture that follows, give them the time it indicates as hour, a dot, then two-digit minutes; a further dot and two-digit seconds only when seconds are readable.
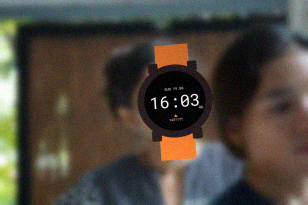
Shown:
16.03
